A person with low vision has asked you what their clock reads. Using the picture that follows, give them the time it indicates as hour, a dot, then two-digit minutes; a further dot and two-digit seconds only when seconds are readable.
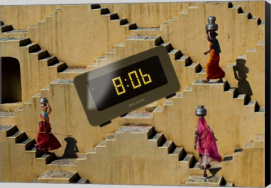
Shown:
8.06
